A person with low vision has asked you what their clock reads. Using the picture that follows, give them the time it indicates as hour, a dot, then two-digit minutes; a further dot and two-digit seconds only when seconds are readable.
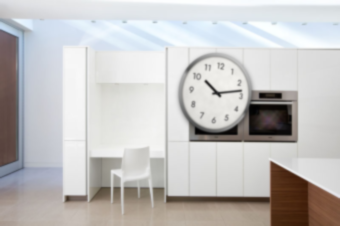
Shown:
10.13
